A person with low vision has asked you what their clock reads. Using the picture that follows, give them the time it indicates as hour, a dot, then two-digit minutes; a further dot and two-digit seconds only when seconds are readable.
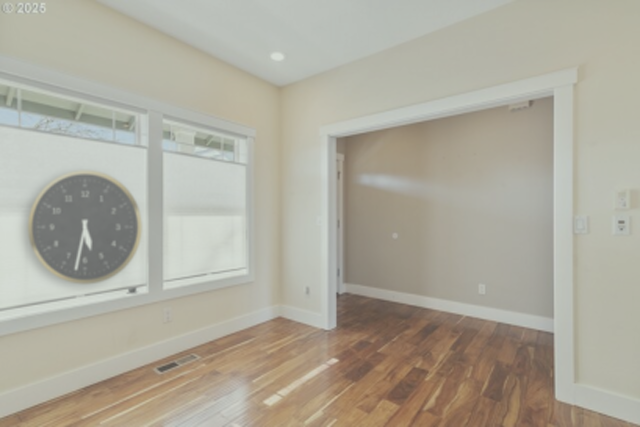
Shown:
5.32
